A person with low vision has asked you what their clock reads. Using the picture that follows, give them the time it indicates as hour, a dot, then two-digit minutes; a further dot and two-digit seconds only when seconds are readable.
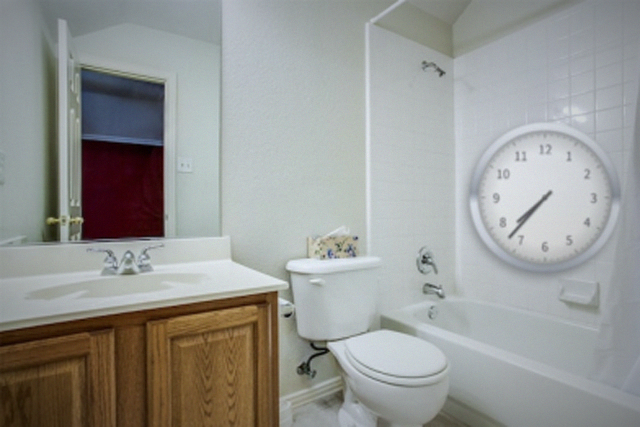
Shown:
7.37
